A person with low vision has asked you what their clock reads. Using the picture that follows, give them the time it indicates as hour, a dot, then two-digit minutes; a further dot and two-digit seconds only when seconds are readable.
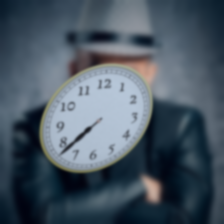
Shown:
7.38
